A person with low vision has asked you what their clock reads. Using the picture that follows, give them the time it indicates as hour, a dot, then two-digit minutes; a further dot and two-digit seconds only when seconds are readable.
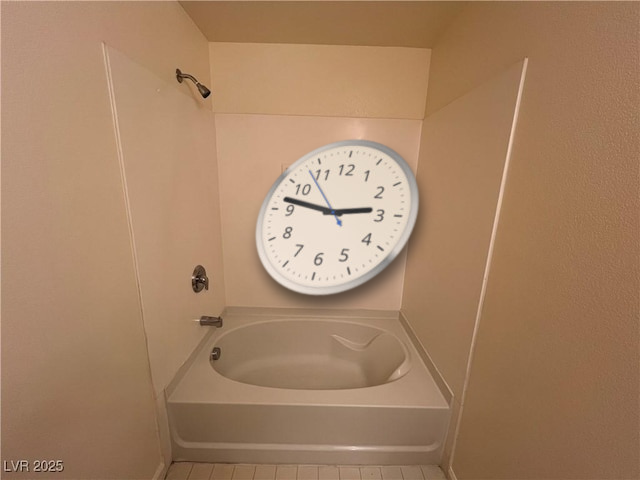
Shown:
2.46.53
